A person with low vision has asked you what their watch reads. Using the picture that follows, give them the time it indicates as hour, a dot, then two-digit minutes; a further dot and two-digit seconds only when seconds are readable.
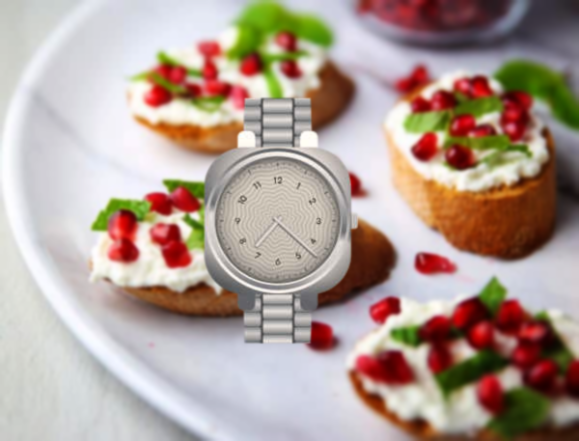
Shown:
7.22
